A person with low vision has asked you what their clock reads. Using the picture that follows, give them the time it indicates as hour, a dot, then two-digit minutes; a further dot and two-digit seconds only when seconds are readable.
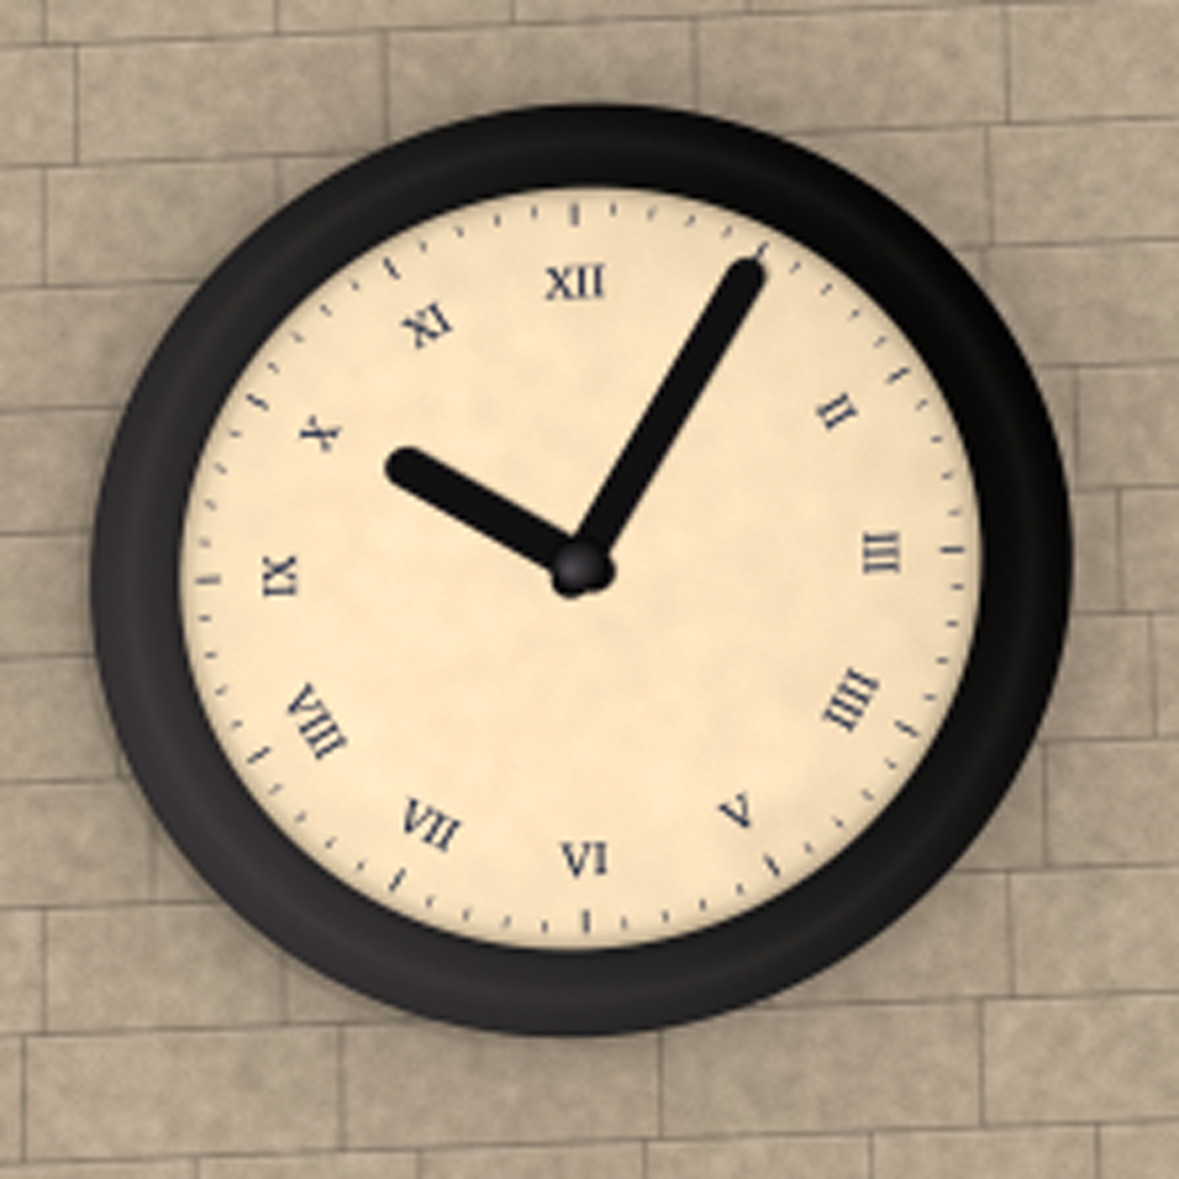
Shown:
10.05
